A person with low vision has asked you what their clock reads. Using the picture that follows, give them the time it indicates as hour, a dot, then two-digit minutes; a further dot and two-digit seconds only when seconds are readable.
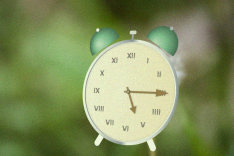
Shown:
5.15
